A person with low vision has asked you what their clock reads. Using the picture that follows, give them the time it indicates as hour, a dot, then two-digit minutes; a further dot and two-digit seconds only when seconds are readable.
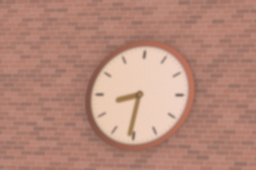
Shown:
8.31
